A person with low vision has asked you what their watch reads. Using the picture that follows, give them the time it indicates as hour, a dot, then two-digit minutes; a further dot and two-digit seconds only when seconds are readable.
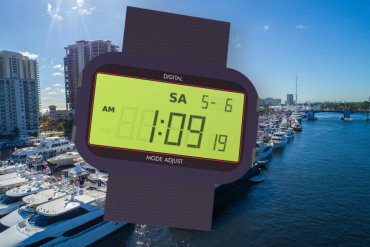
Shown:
1.09.19
